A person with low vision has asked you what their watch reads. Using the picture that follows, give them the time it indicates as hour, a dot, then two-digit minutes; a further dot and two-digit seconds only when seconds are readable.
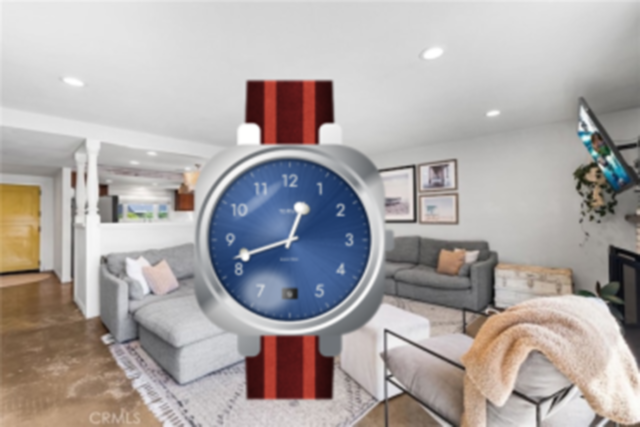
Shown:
12.42
